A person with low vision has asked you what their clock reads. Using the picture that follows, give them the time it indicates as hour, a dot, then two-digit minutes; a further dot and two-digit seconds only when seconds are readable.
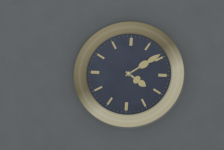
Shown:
4.09
